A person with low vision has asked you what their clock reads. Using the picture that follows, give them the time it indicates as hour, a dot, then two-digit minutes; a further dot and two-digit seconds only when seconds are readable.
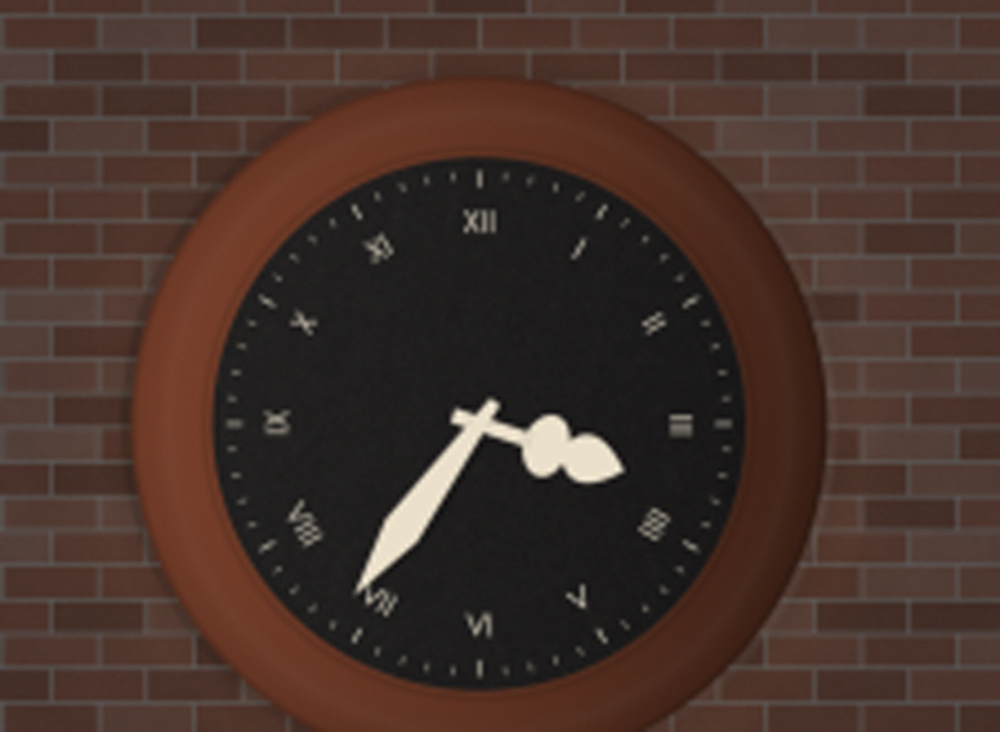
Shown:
3.36
